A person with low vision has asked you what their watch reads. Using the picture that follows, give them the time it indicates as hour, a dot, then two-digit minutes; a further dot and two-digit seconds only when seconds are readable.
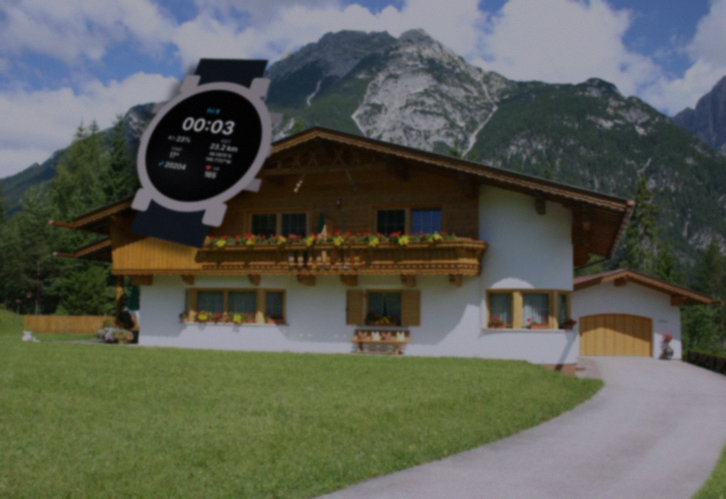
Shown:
0.03
